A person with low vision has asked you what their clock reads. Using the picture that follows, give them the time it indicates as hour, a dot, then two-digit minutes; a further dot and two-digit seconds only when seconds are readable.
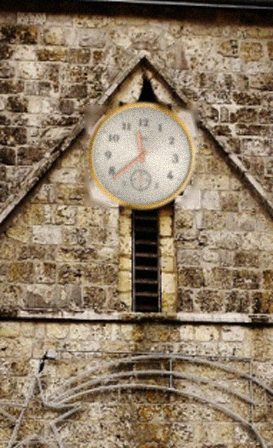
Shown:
11.38
